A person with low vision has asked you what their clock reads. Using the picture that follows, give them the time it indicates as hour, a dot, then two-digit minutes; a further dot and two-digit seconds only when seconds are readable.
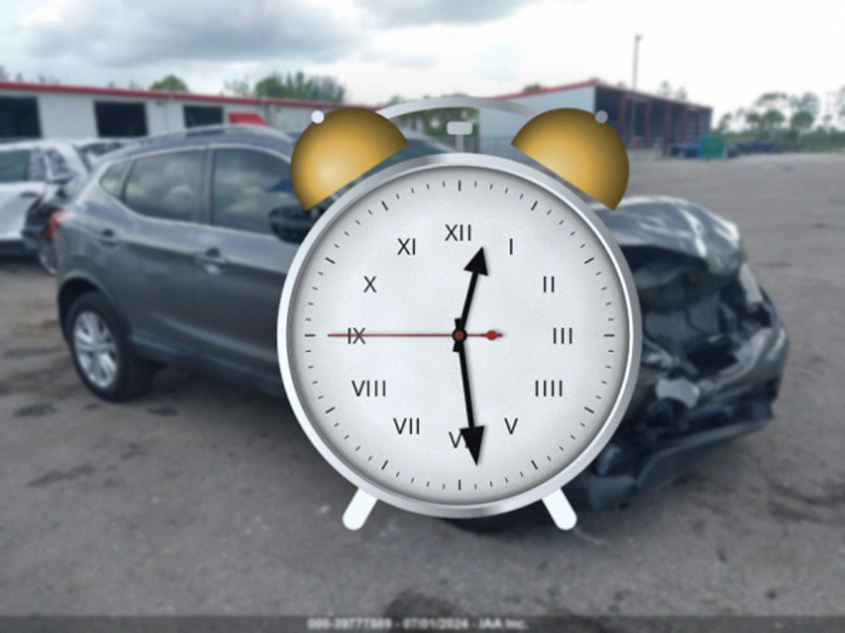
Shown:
12.28.45
